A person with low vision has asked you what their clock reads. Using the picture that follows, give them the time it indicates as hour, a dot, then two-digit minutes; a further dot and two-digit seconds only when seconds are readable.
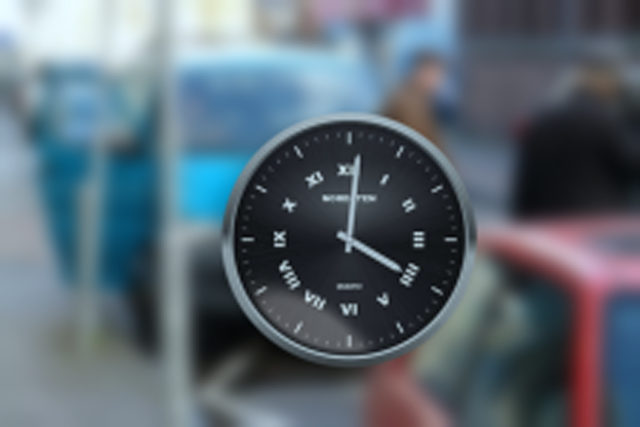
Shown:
4.01
